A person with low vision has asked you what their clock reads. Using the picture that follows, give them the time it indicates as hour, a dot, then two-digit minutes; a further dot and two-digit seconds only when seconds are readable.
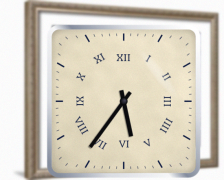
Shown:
5.36
